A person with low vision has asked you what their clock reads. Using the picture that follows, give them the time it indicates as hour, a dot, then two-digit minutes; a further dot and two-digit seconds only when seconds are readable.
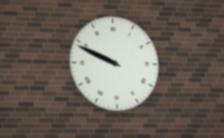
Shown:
9.49
